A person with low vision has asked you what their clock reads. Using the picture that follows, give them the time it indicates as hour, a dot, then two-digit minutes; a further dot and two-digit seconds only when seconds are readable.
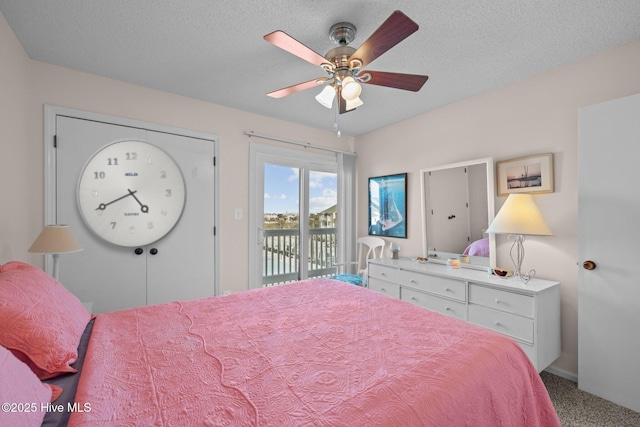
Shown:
4.41
